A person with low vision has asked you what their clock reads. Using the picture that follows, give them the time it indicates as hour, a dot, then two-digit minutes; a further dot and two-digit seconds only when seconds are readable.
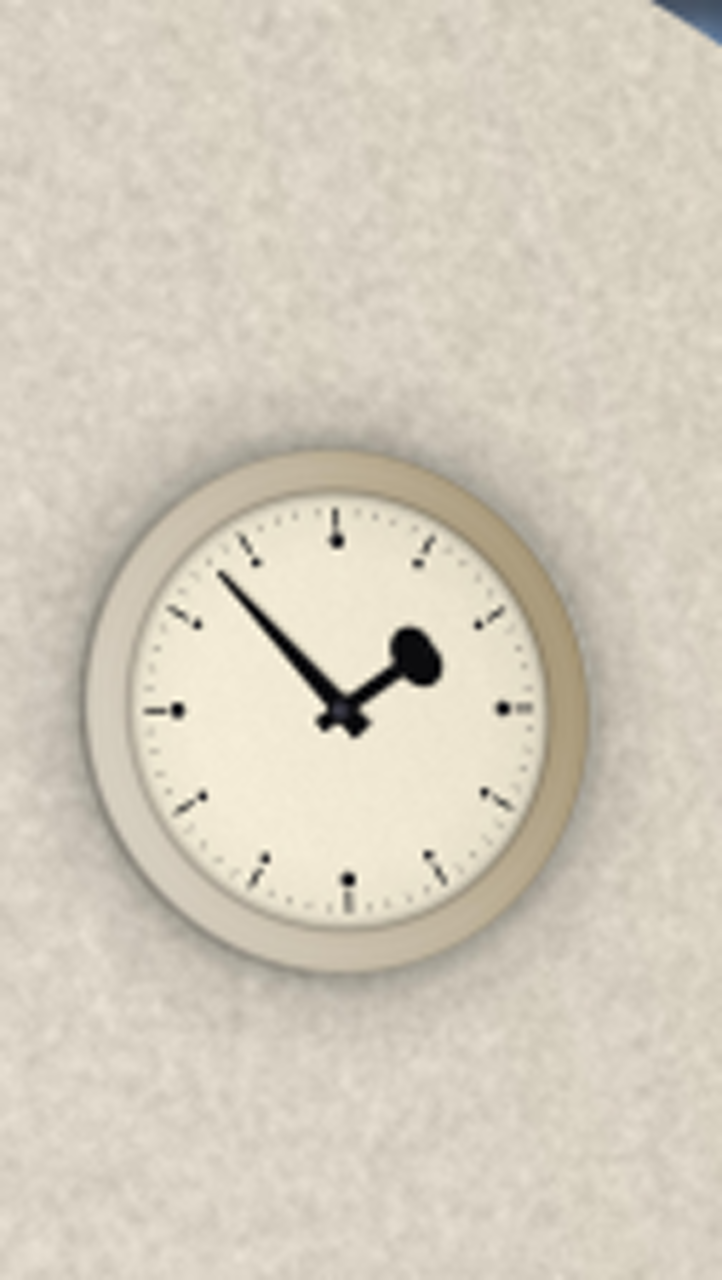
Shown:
1.53
